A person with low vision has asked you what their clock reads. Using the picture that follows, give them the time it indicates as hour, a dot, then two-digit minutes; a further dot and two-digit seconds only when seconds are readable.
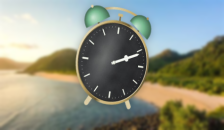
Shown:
2.11
